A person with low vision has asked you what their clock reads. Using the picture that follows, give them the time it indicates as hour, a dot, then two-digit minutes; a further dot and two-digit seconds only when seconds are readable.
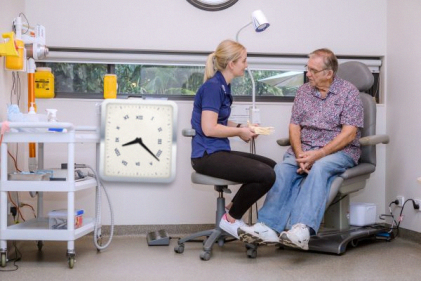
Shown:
8.22
